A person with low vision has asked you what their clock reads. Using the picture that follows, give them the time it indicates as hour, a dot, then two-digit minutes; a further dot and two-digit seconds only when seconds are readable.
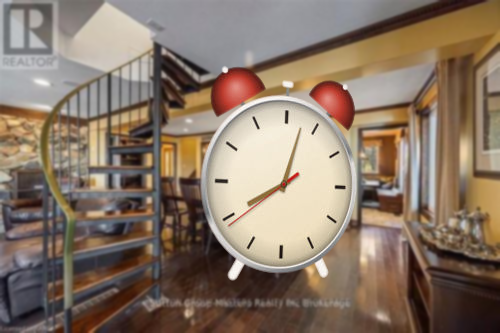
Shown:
8.02.39
